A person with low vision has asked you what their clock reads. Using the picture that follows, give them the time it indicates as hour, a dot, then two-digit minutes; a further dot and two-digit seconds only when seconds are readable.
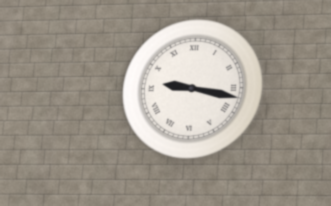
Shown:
9.17
